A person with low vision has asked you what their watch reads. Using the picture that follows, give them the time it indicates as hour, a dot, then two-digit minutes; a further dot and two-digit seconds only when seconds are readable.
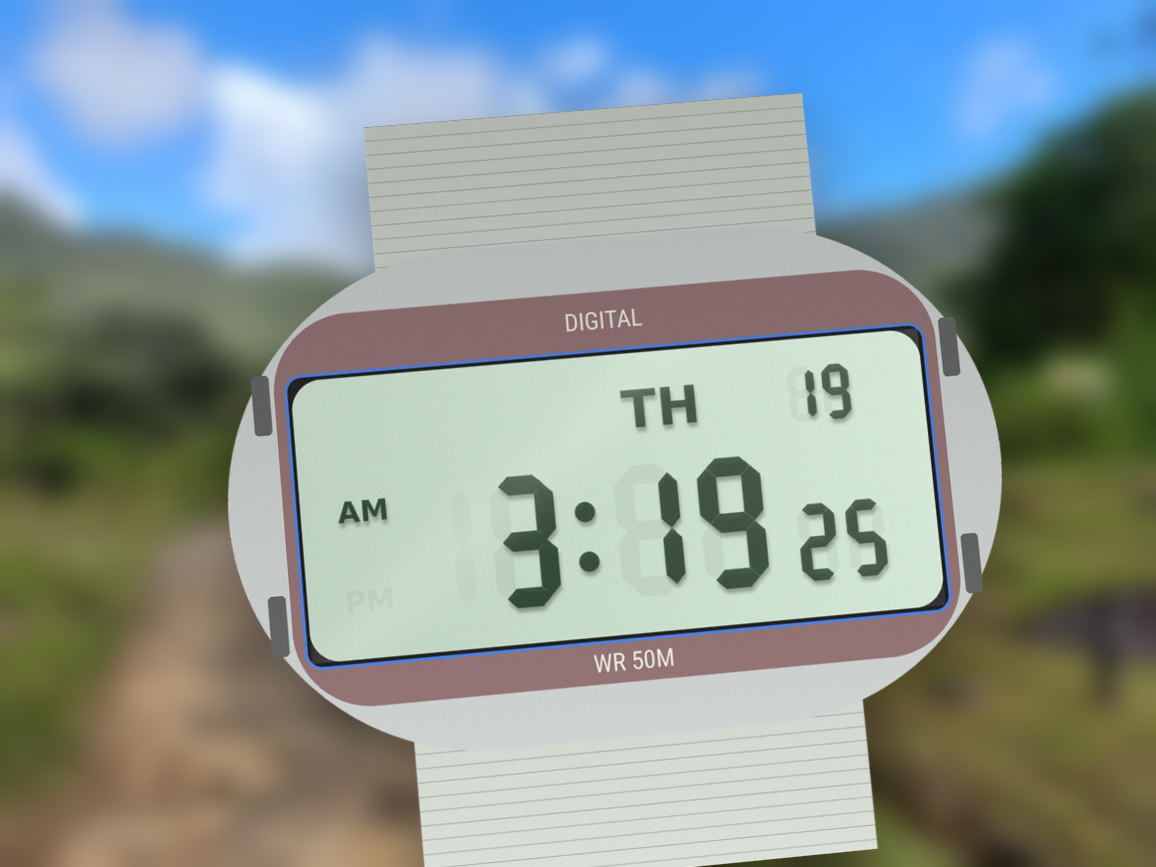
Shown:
3.19.25
